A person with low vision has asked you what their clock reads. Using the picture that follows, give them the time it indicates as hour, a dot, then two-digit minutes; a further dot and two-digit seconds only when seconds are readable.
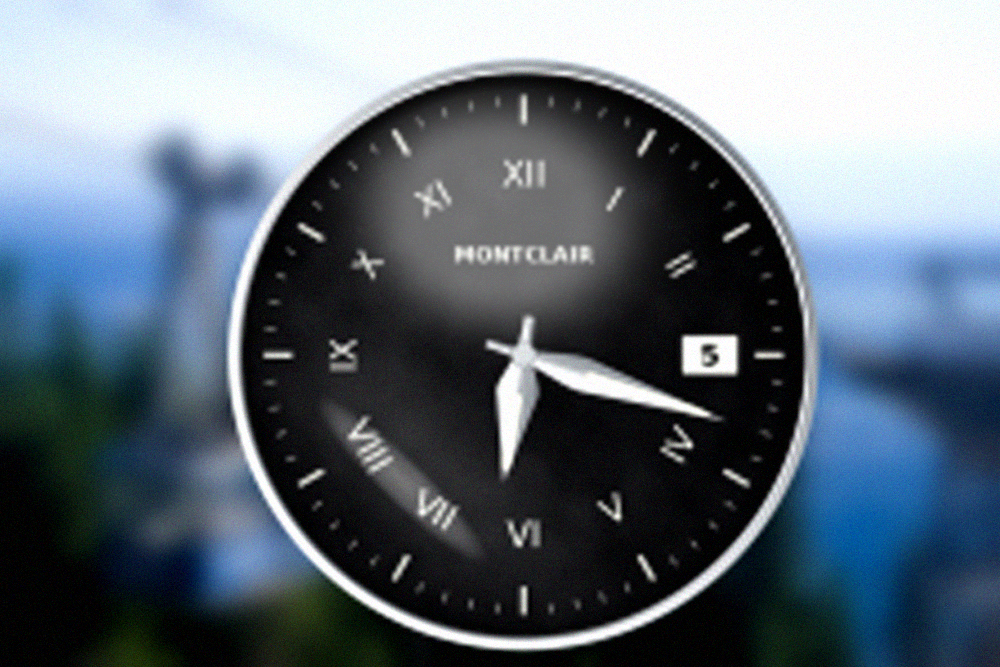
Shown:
6.18
